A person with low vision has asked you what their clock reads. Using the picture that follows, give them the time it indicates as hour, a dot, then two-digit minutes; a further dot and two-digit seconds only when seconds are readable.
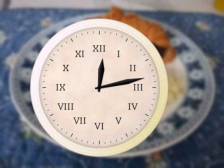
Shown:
12.13
